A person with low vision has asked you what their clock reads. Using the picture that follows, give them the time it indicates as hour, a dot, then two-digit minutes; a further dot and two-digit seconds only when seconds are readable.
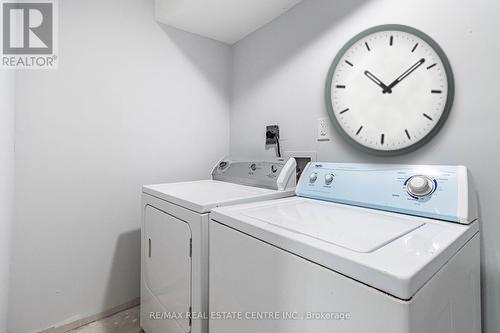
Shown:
10.08
